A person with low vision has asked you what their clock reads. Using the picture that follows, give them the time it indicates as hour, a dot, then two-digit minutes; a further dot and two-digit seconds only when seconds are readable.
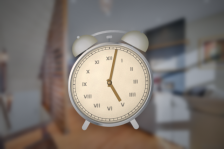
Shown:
5.02
